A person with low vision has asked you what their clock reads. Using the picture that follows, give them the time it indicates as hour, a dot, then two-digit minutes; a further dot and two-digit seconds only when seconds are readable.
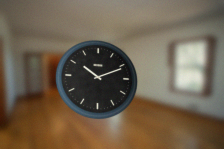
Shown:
10.11
